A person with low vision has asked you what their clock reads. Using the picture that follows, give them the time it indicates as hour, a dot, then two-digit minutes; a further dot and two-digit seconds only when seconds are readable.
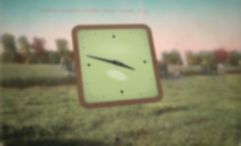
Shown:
3.48
